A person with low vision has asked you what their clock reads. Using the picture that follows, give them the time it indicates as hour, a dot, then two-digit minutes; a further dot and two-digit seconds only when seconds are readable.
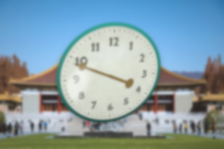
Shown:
3.49
